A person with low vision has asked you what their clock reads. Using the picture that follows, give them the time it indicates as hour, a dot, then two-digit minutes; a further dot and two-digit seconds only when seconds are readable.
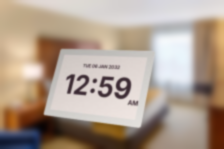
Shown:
12.59
